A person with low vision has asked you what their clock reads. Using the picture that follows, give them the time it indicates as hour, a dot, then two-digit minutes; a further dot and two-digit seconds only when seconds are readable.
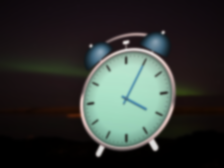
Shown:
4.05
